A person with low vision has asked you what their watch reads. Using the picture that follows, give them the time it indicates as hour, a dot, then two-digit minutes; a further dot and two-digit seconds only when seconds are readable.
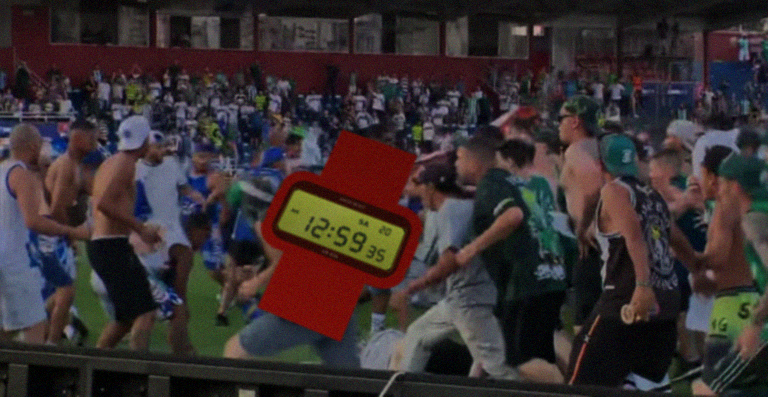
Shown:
12.59.35
